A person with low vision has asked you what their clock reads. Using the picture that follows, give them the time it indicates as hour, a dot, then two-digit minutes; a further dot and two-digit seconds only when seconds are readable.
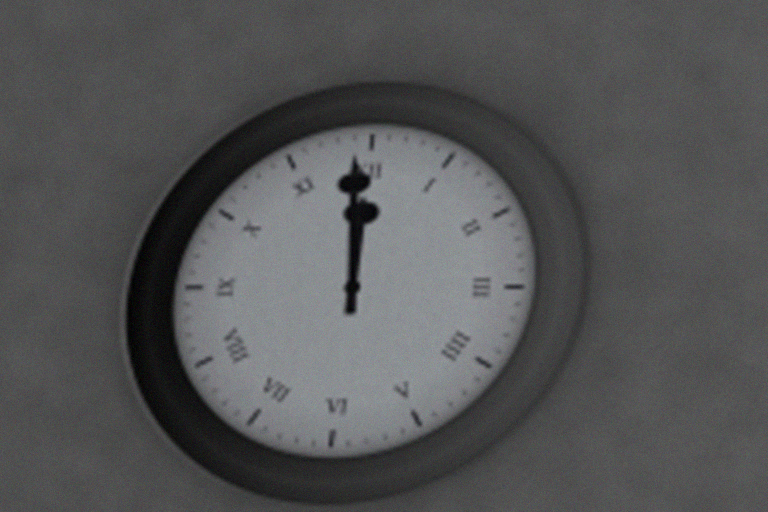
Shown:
11.59
